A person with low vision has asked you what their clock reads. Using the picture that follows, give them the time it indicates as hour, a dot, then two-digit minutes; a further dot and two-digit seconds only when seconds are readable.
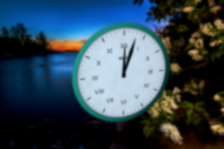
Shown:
12.03
